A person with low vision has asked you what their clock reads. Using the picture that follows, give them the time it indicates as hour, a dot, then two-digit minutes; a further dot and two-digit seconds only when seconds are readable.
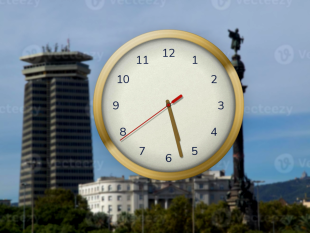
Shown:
5.27.39
